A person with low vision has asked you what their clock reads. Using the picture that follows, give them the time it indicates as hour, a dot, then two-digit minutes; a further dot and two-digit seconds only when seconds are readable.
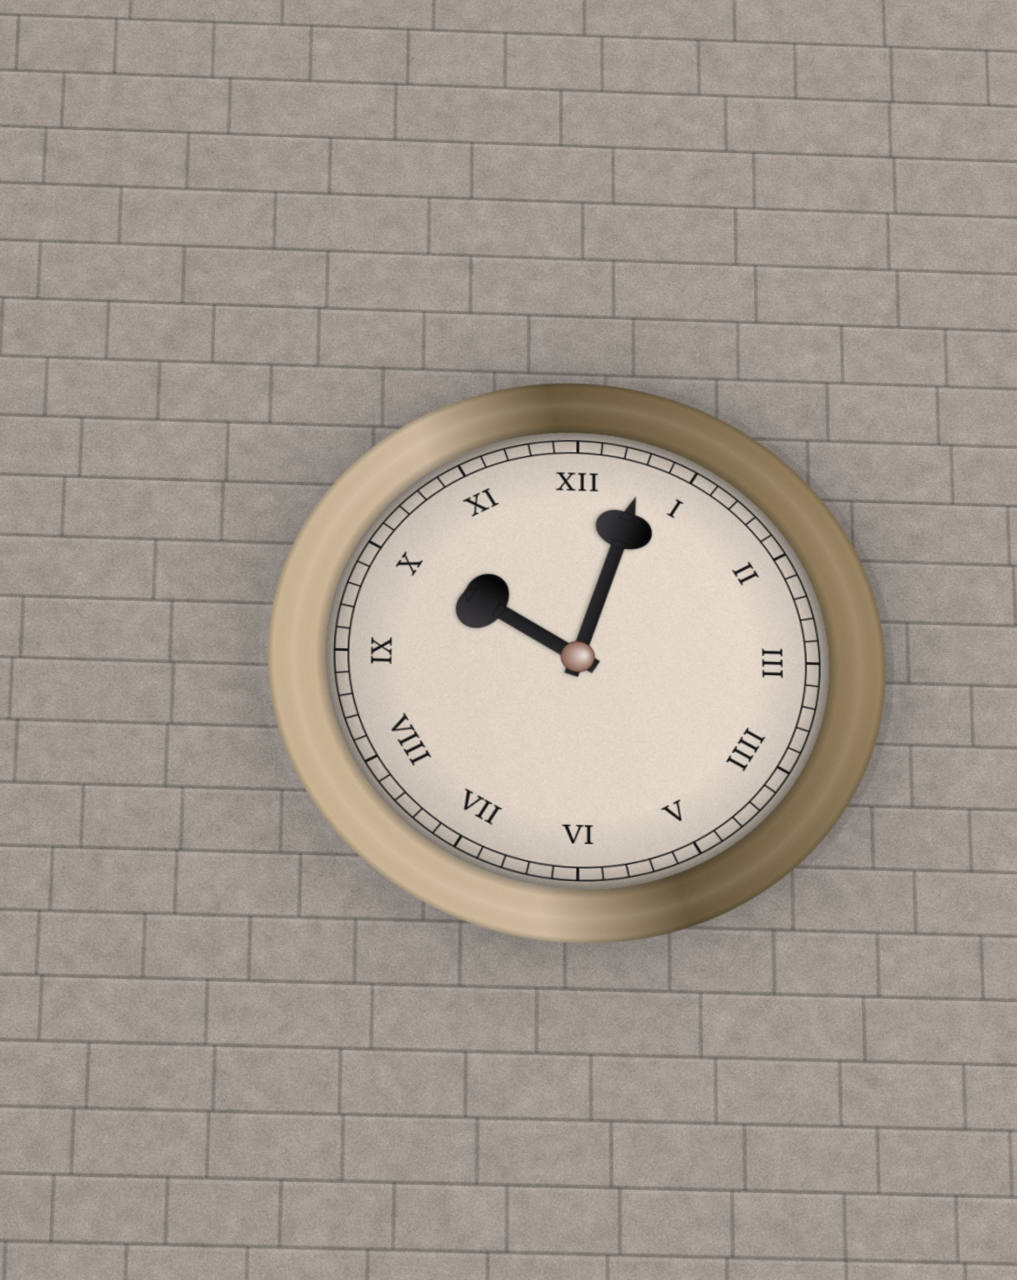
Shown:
10.03
